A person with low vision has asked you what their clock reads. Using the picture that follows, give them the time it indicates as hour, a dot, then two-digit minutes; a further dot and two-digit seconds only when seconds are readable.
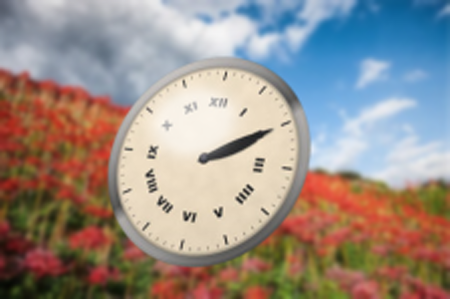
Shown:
2.10
